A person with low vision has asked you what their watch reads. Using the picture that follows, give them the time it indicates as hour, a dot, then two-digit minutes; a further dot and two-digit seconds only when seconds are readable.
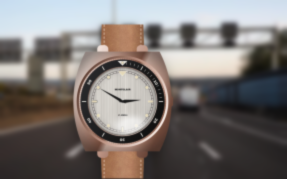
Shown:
2.50
